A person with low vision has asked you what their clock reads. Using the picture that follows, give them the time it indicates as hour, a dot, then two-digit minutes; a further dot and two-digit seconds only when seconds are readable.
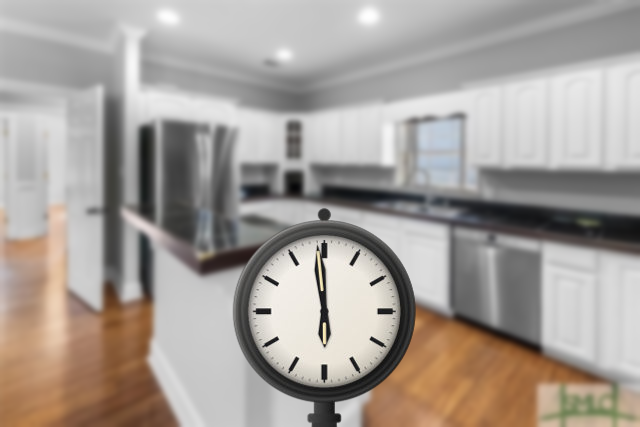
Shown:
5.59
